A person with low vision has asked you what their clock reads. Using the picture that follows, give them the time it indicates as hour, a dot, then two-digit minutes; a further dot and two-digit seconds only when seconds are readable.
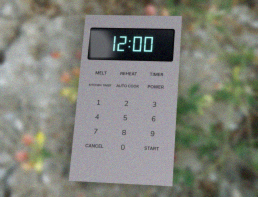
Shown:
12.00
